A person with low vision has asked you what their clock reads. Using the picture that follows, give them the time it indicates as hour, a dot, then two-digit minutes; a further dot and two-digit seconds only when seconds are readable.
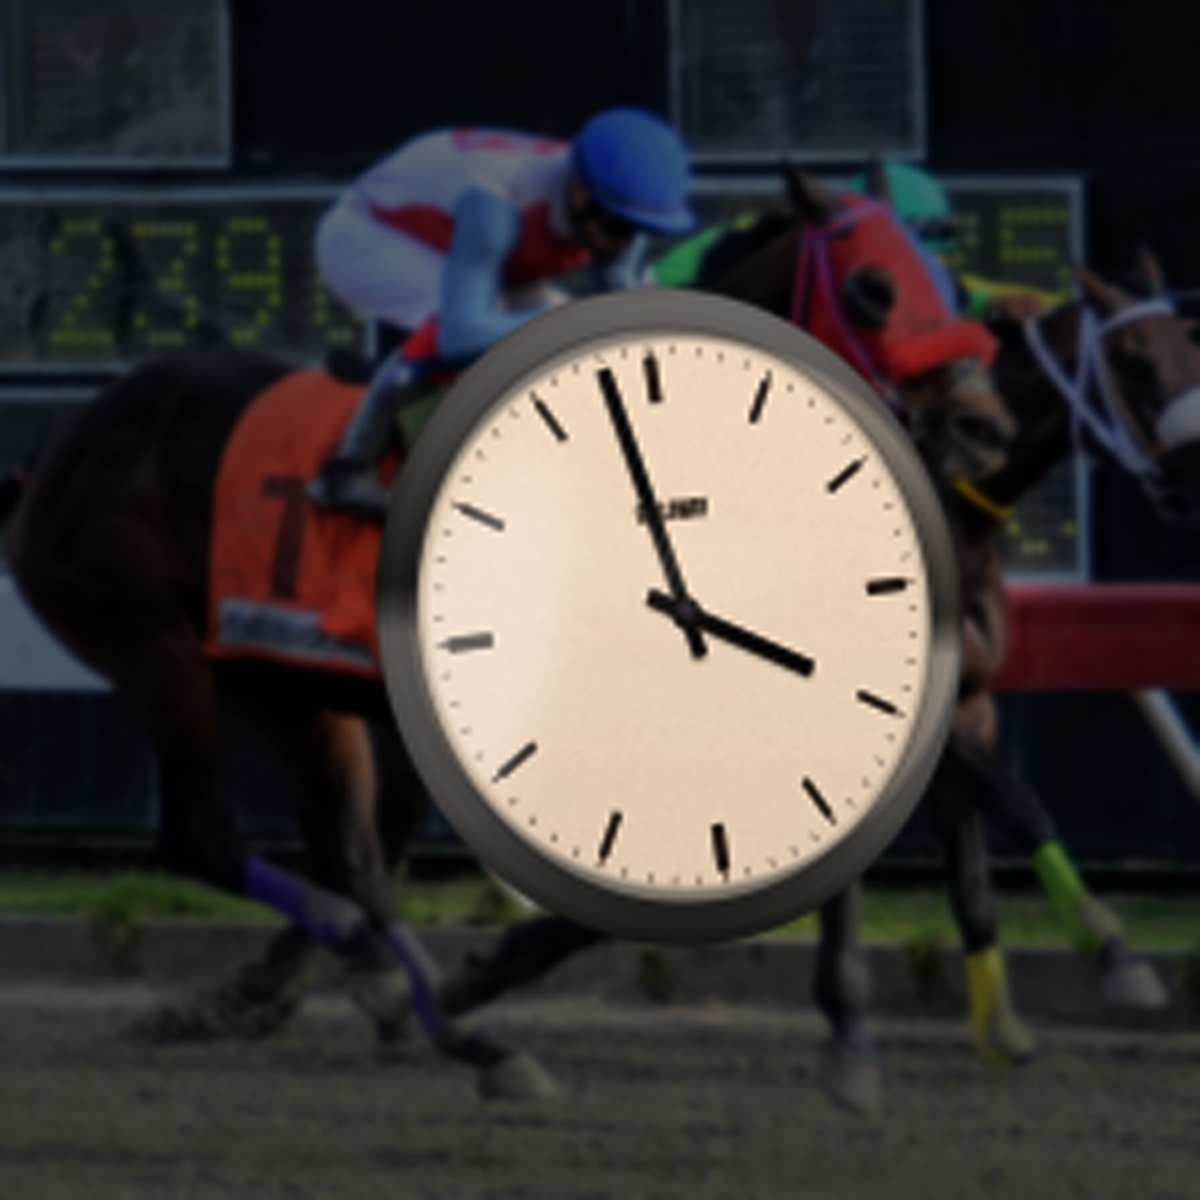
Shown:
3.58
